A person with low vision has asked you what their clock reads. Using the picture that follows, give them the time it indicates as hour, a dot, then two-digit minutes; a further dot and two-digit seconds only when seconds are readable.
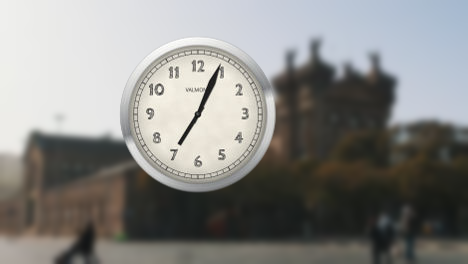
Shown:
7.04
